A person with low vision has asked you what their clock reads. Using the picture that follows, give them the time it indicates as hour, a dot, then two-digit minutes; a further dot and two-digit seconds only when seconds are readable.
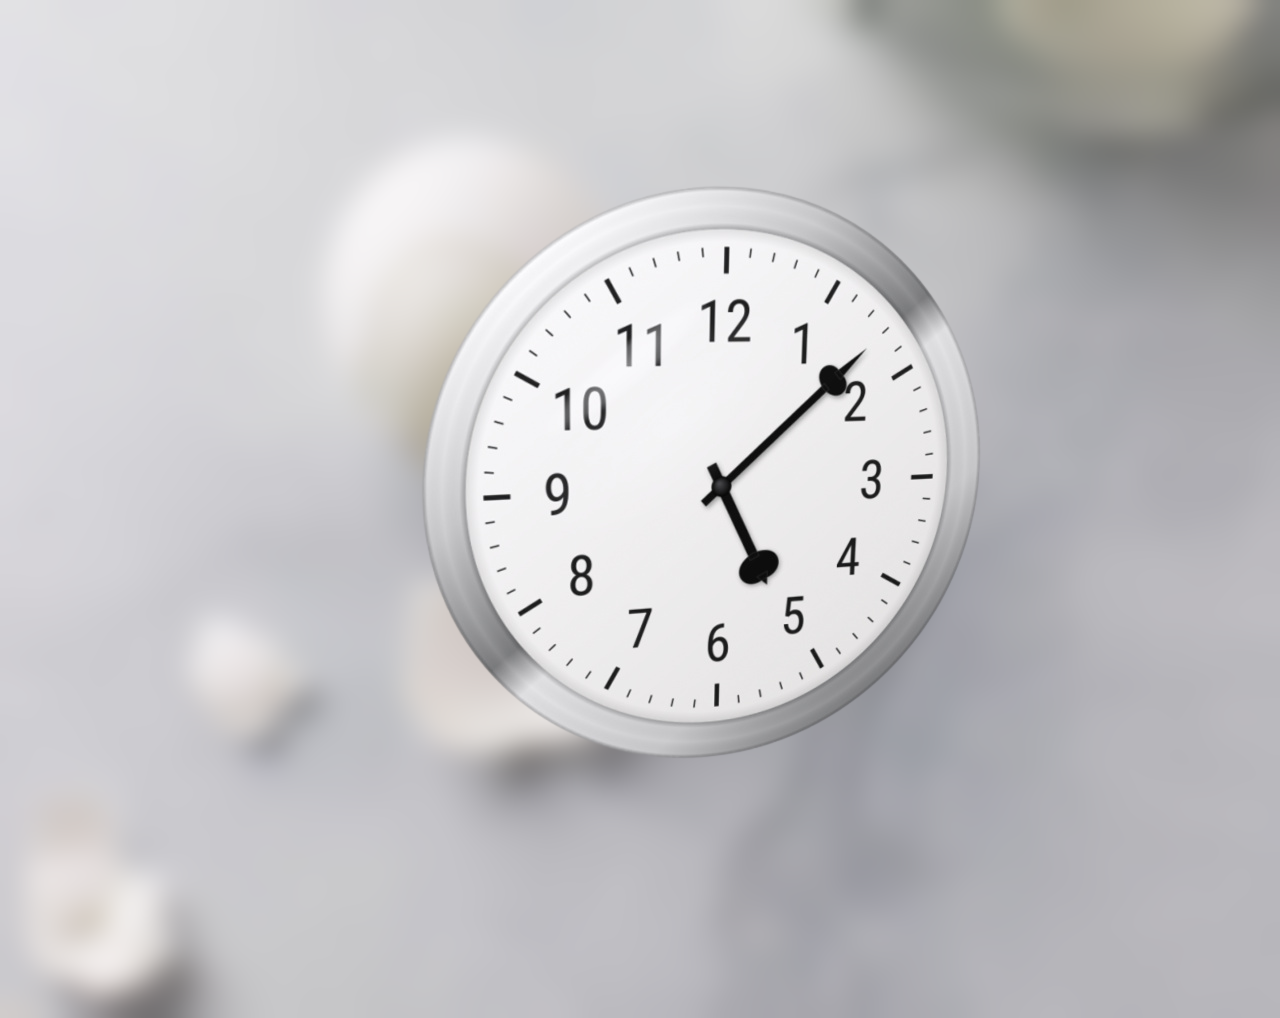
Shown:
5.08
